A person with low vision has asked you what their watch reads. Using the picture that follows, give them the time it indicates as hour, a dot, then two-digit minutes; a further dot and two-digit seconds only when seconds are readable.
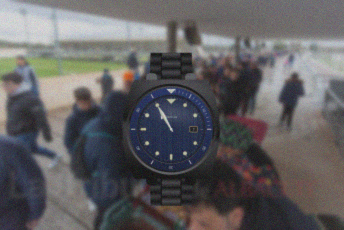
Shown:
10.55
